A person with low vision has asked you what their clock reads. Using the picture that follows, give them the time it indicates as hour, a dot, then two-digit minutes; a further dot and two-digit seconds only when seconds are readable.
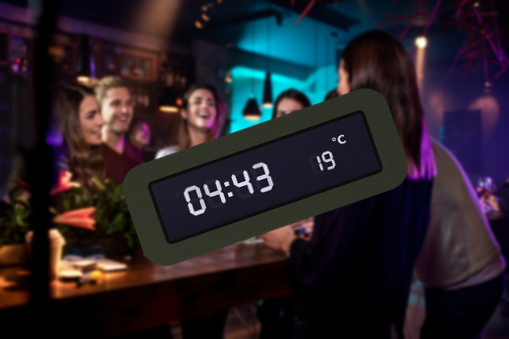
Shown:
4.43
